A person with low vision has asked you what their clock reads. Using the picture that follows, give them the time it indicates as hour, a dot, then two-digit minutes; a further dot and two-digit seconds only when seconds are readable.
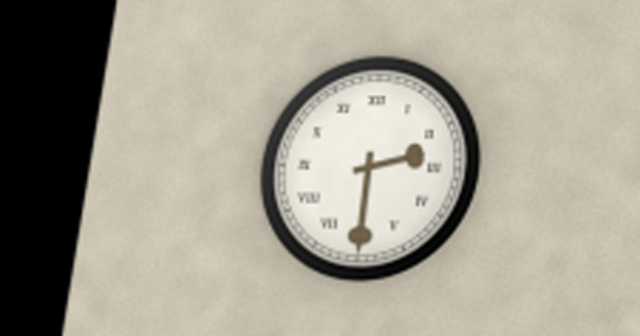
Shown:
2.30
